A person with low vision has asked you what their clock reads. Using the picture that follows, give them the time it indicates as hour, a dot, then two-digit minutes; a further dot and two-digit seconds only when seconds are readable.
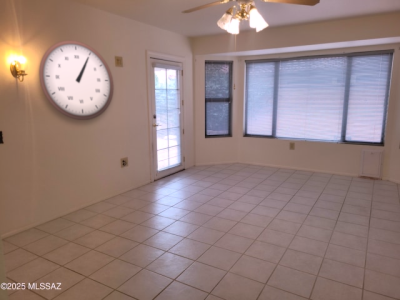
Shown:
1.05
